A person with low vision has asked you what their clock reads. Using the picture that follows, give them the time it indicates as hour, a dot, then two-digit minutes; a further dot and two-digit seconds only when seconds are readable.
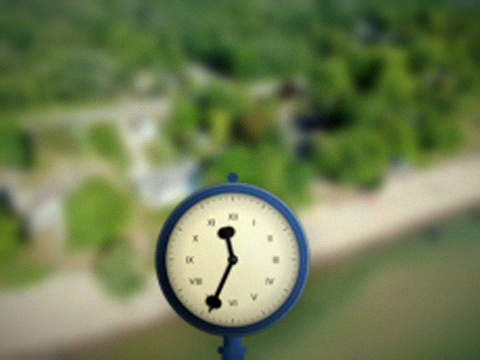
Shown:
11.34
